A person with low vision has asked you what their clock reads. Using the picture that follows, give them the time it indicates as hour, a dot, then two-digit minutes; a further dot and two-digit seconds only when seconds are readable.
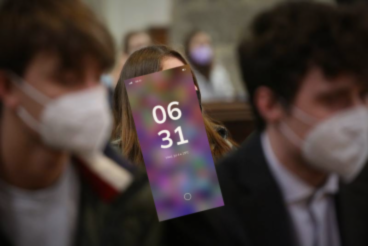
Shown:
6.31
